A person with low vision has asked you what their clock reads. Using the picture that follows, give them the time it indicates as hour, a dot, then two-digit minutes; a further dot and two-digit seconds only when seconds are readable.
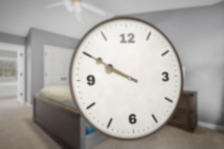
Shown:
9.50
